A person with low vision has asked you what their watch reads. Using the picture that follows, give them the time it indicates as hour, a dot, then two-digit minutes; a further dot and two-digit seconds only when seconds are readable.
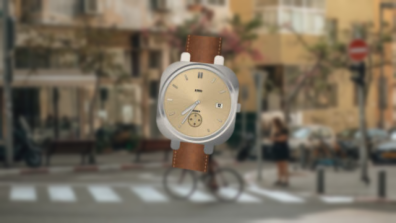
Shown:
7.35
